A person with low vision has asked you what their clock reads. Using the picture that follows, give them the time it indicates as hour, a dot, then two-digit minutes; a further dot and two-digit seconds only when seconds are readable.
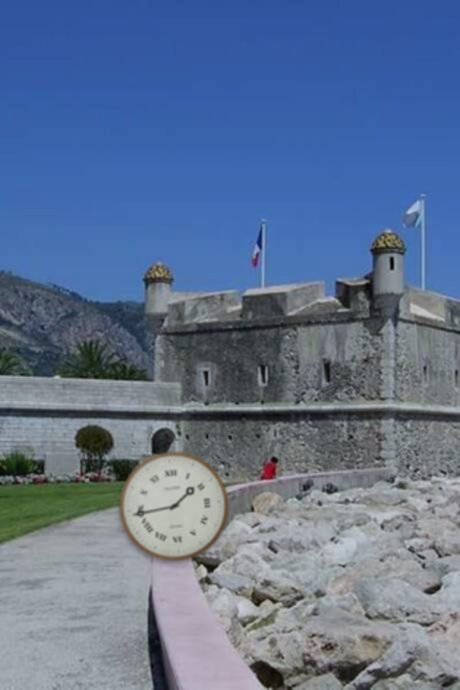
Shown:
1.44
